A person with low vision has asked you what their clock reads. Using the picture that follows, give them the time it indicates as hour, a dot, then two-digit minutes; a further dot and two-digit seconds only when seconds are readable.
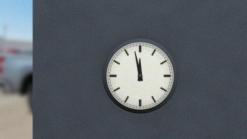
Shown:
11.58
